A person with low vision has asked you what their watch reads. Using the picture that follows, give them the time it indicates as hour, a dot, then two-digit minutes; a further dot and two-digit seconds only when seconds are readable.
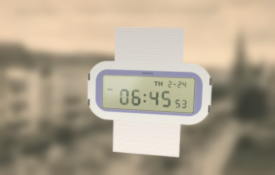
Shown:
6.45
